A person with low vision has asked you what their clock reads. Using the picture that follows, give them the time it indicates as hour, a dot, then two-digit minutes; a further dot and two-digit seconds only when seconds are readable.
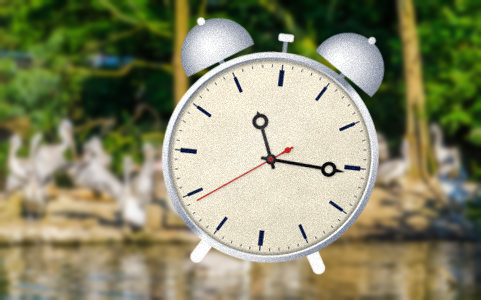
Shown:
11.15.39
